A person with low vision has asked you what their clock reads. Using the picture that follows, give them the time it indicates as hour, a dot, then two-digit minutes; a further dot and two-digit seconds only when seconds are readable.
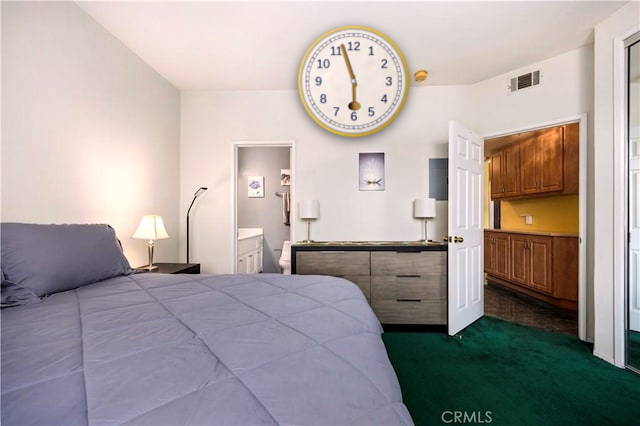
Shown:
5.57
